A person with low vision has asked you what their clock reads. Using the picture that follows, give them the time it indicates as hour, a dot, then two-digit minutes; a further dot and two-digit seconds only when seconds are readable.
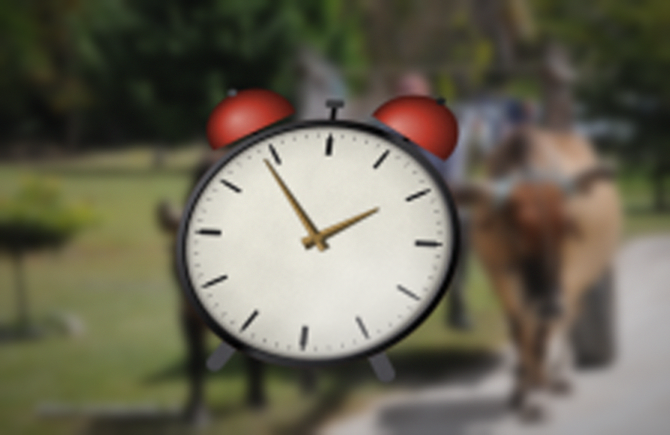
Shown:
1.54
